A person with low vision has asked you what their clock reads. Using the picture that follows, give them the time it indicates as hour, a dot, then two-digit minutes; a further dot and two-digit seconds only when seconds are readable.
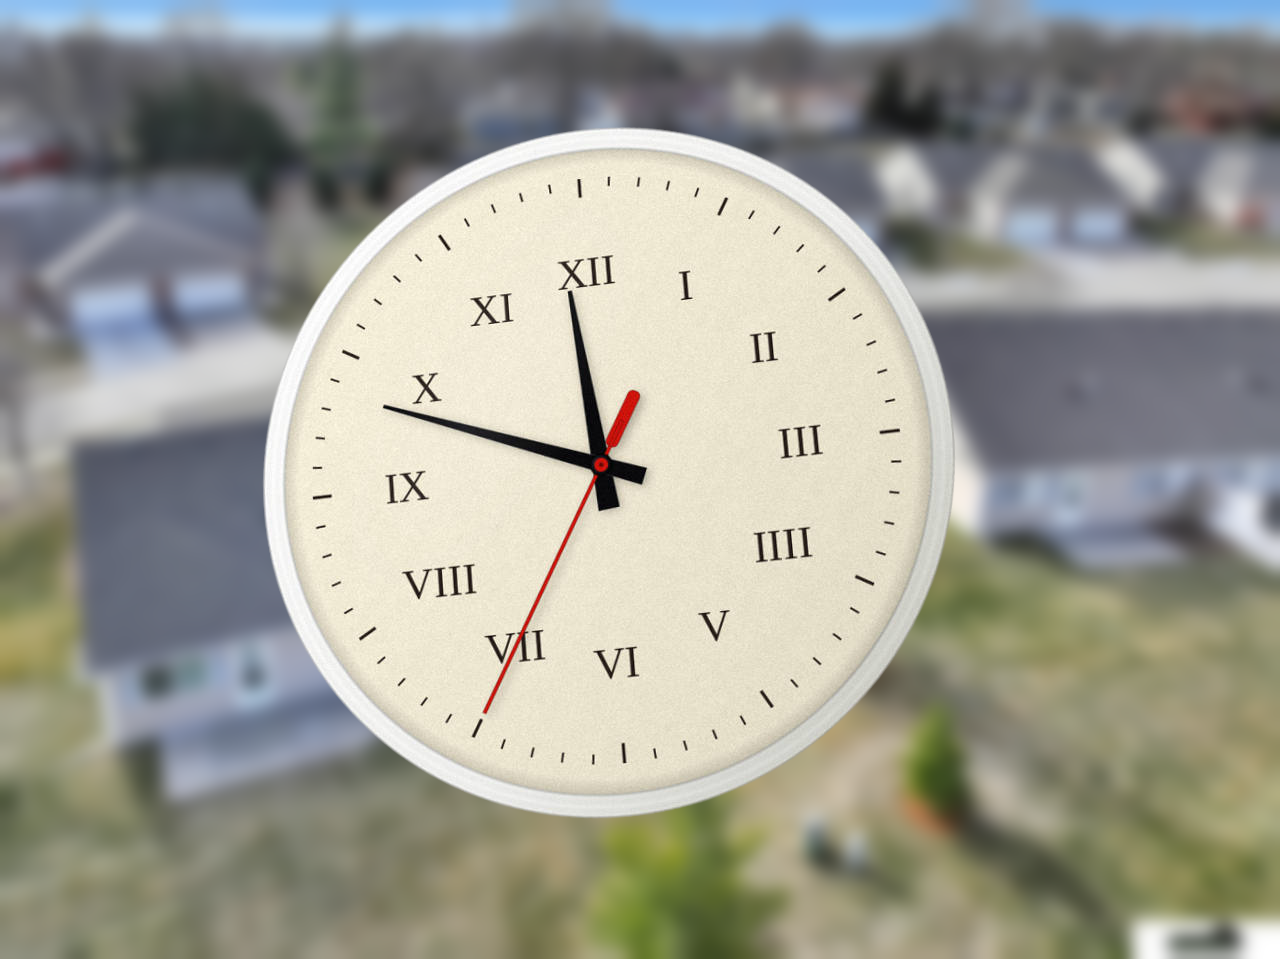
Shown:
11.48.35
